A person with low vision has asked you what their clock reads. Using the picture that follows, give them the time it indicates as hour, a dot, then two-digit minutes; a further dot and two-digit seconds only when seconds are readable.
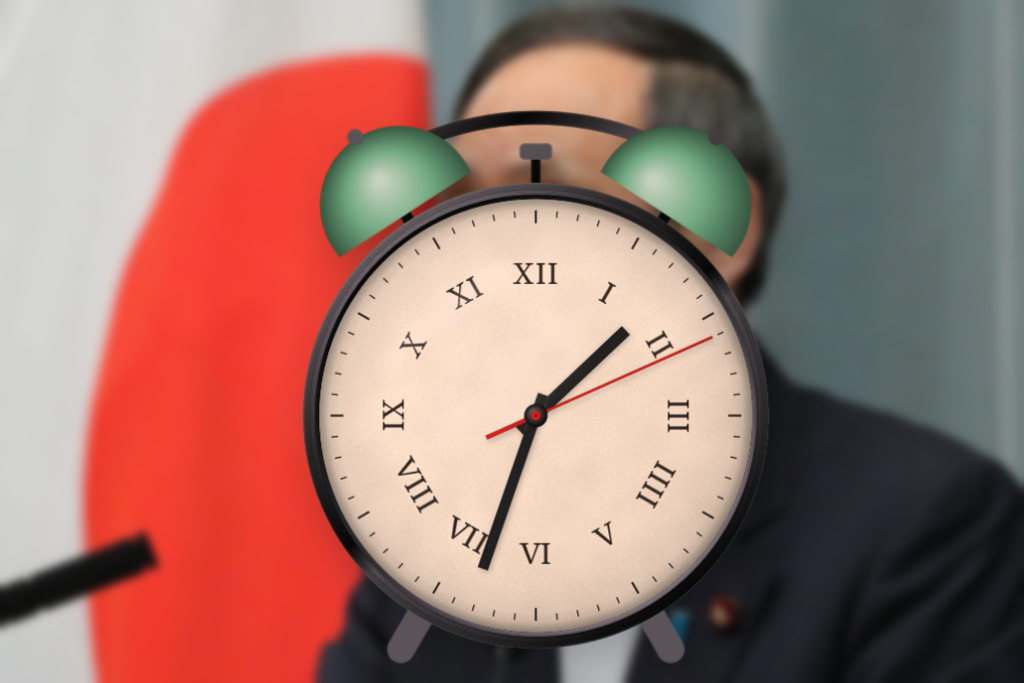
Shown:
1.33.11
